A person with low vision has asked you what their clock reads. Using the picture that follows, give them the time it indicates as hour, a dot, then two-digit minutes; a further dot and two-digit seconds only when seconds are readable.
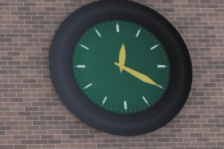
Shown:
12.20
